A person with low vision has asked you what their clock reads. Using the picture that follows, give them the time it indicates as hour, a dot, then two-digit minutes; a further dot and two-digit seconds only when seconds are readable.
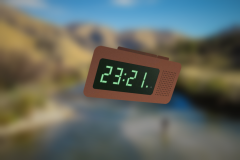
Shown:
23.21
